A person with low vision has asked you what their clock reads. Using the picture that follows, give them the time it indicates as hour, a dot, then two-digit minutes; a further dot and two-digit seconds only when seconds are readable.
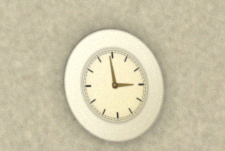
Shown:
2.59
